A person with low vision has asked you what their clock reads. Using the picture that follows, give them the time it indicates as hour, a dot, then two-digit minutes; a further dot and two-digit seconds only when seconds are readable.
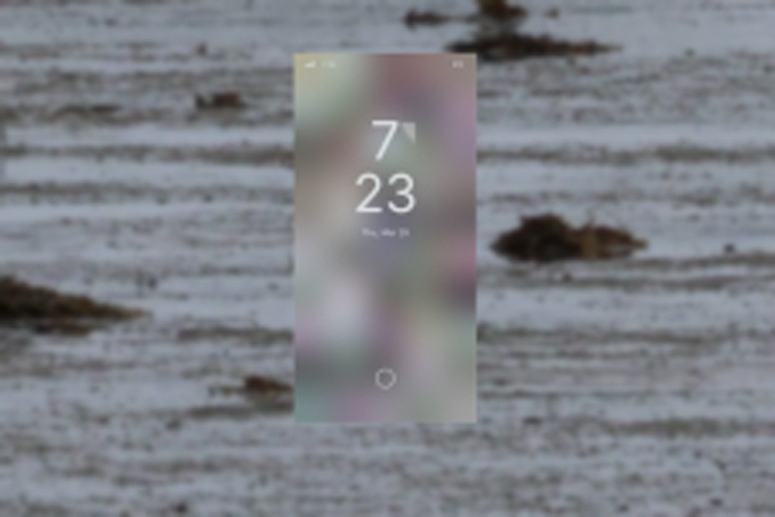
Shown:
7.23
